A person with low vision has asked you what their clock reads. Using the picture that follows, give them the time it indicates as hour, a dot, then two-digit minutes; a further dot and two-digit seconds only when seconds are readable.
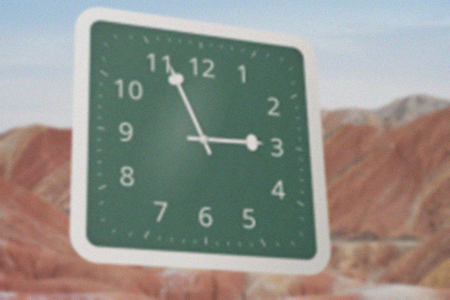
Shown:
2.56
